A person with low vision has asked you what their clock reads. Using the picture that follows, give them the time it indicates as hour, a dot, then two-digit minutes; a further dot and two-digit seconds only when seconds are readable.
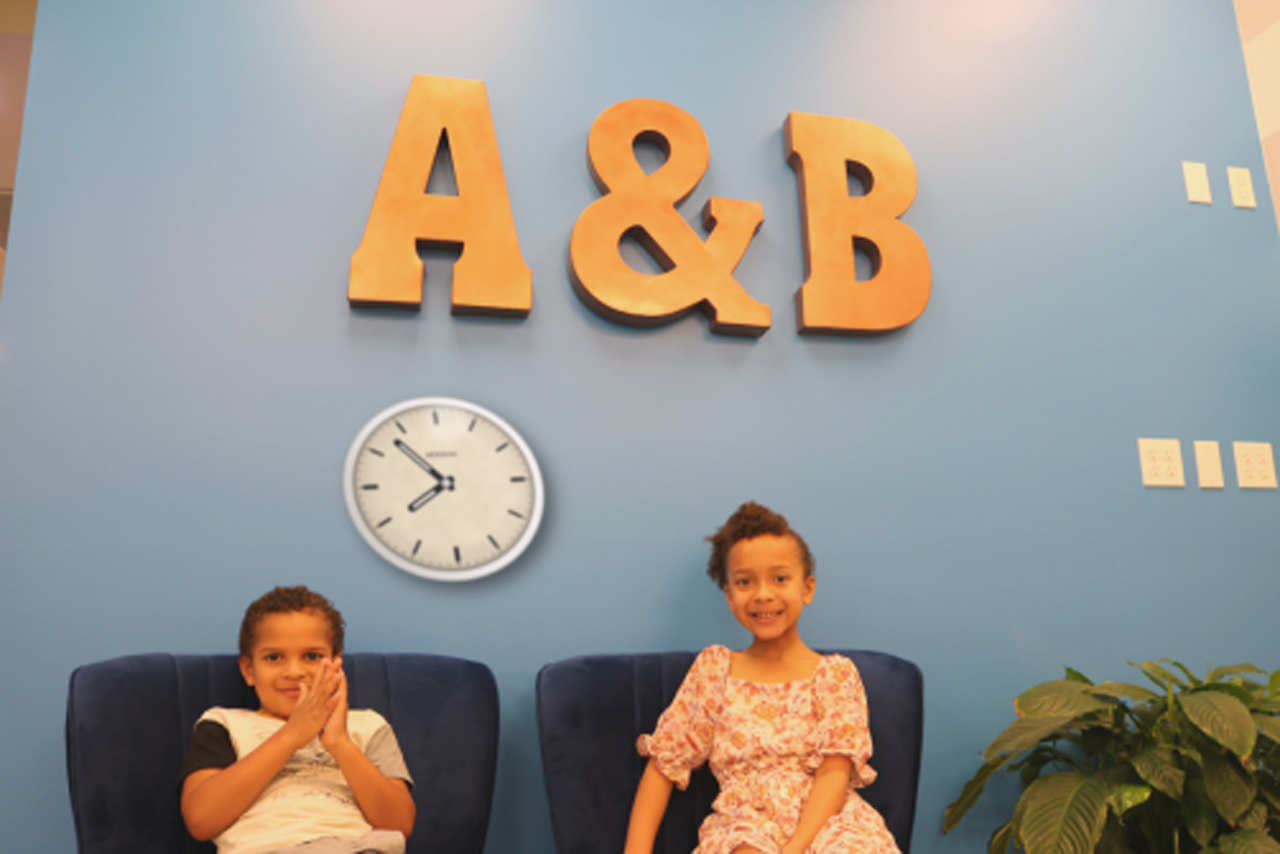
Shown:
7.53
